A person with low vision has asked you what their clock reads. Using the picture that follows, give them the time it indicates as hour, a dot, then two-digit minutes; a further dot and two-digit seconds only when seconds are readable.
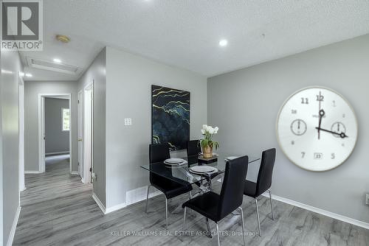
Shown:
12.17
